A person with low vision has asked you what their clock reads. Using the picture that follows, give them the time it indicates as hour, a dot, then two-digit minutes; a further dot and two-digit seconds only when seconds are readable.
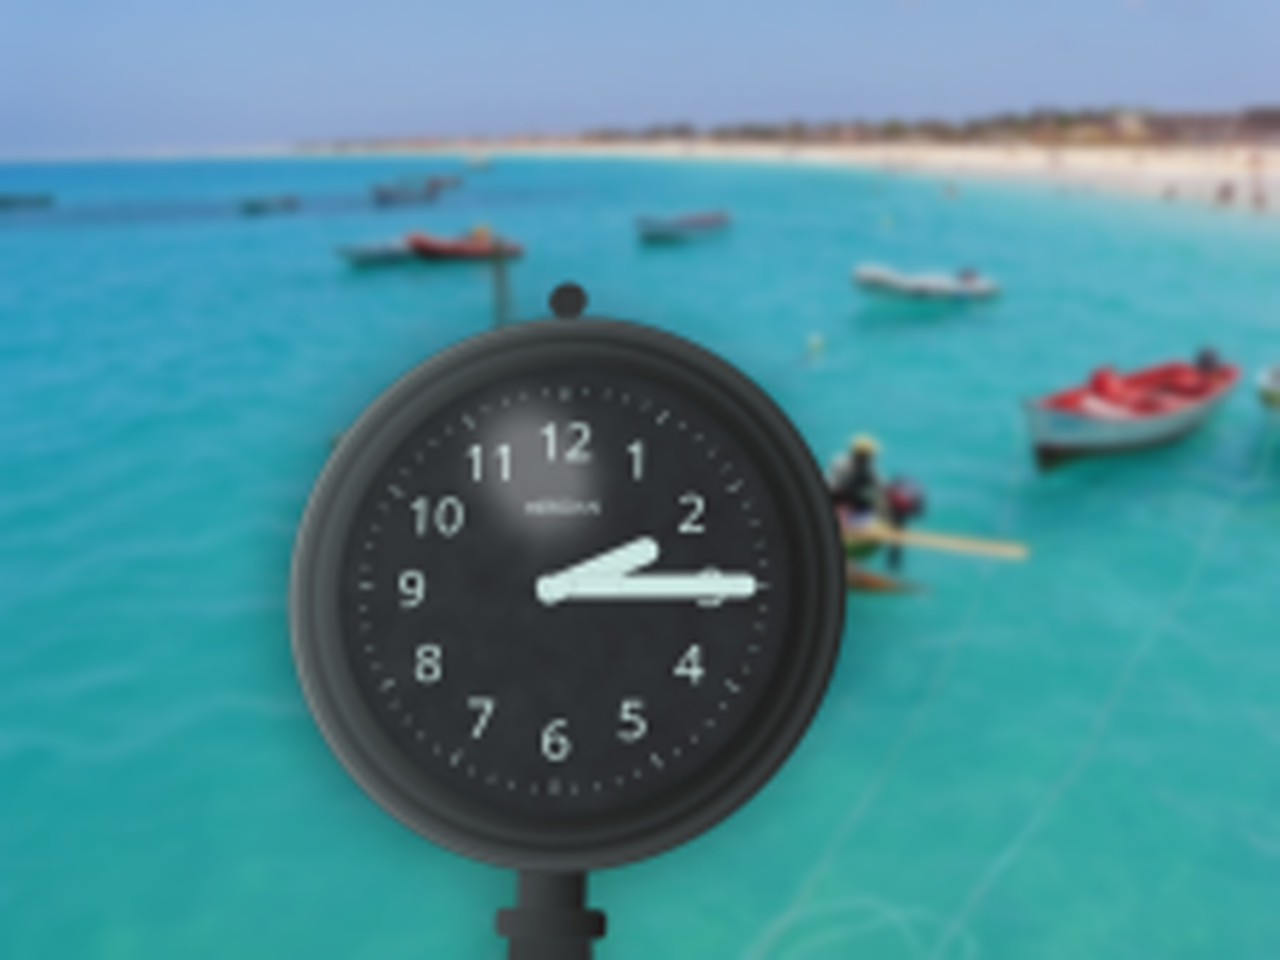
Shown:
2.15
